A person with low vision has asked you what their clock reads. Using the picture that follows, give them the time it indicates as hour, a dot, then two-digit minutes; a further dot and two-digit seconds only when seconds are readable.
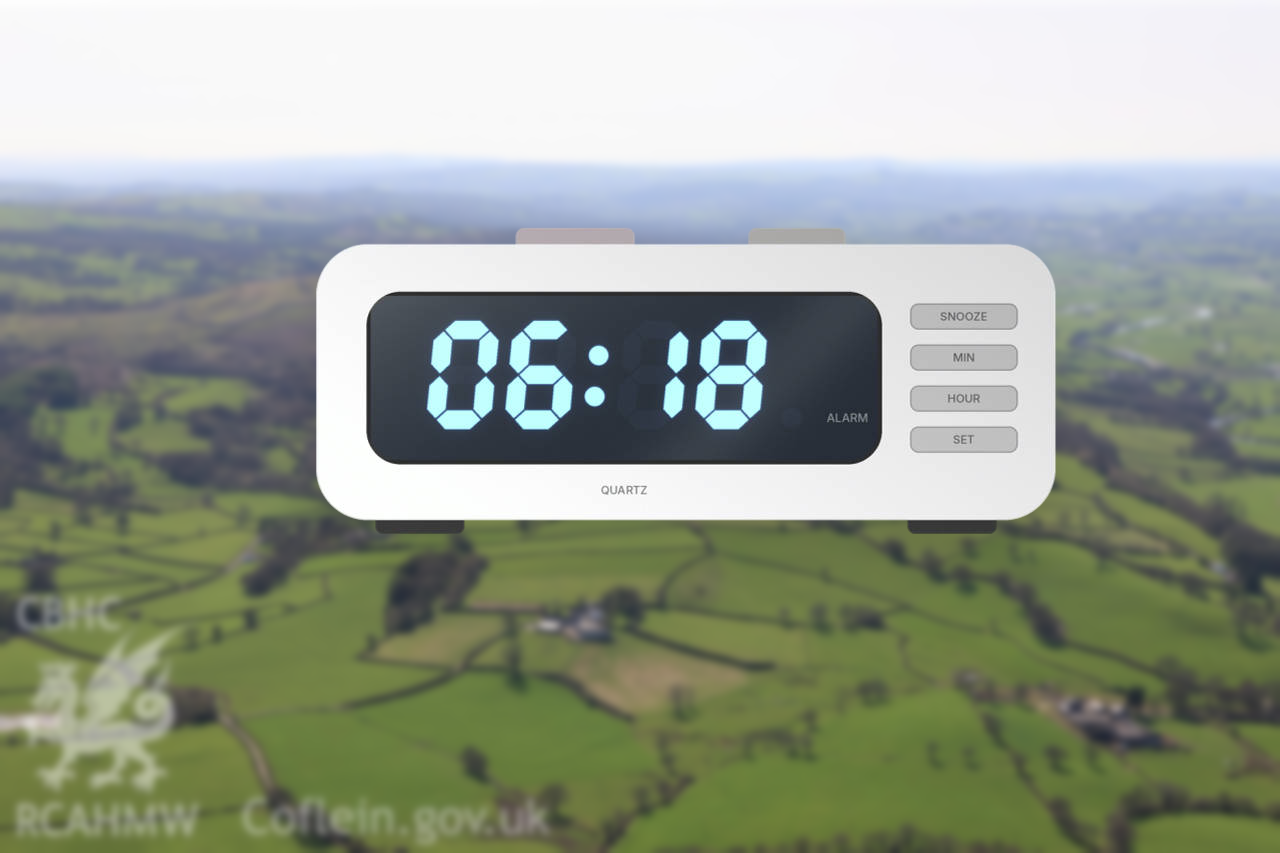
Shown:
6.18
